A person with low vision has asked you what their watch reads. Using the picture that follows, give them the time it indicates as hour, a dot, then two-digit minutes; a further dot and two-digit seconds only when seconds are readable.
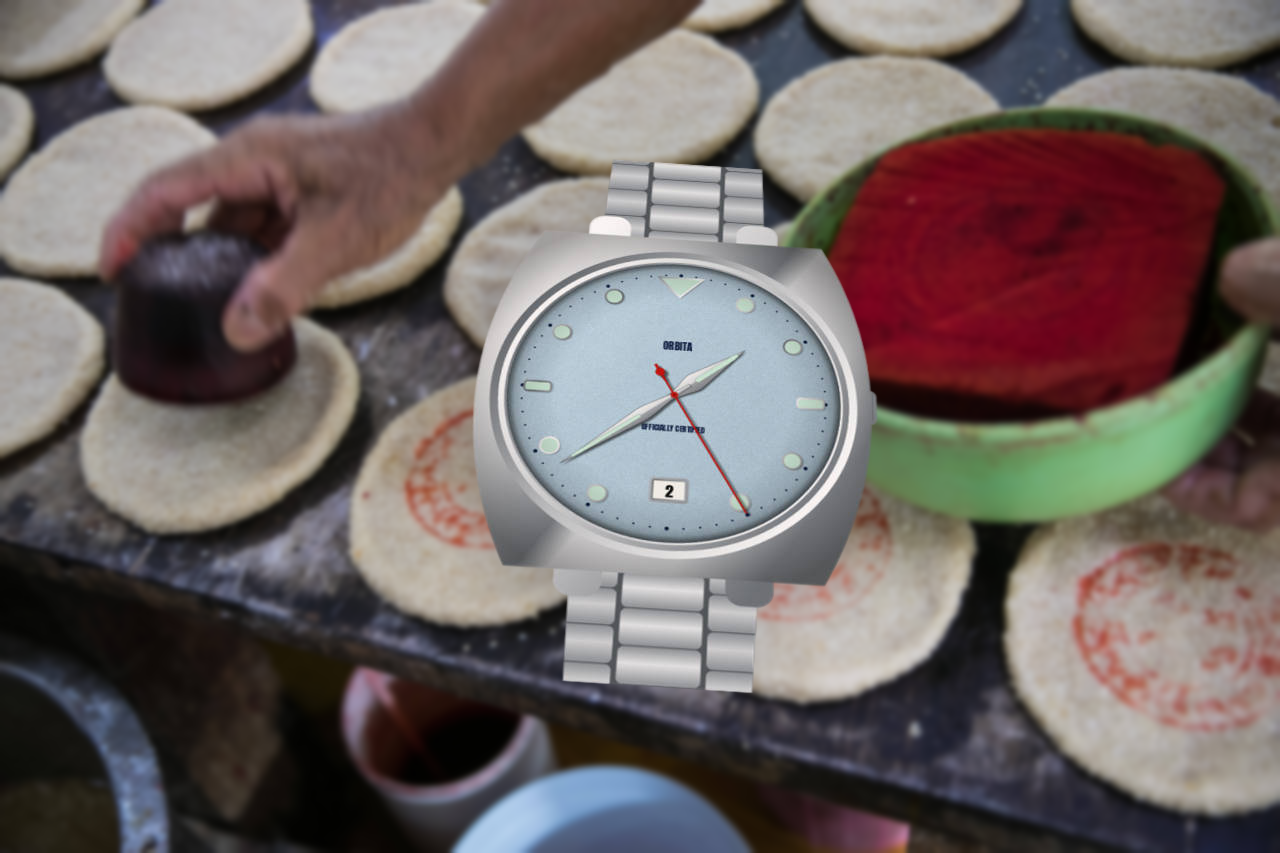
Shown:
1.38.25
